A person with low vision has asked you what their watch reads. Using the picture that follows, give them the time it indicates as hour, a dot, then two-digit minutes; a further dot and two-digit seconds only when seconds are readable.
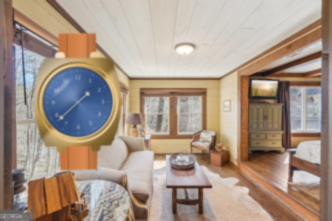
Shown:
1.38
